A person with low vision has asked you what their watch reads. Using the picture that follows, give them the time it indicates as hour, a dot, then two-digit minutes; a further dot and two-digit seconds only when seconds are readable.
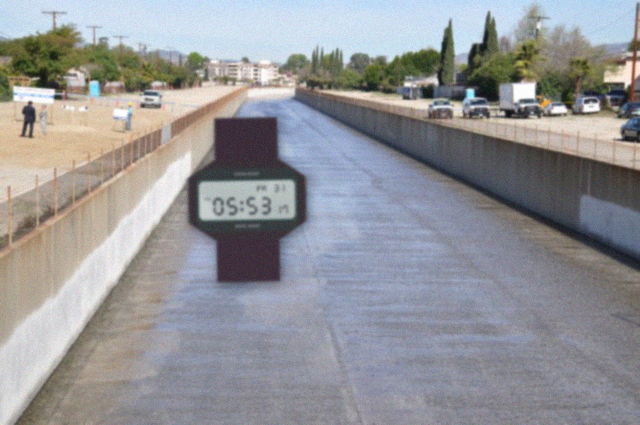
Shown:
5.53
